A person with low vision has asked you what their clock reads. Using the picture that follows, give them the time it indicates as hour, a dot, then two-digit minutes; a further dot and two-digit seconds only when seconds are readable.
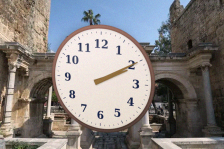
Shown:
2.10
